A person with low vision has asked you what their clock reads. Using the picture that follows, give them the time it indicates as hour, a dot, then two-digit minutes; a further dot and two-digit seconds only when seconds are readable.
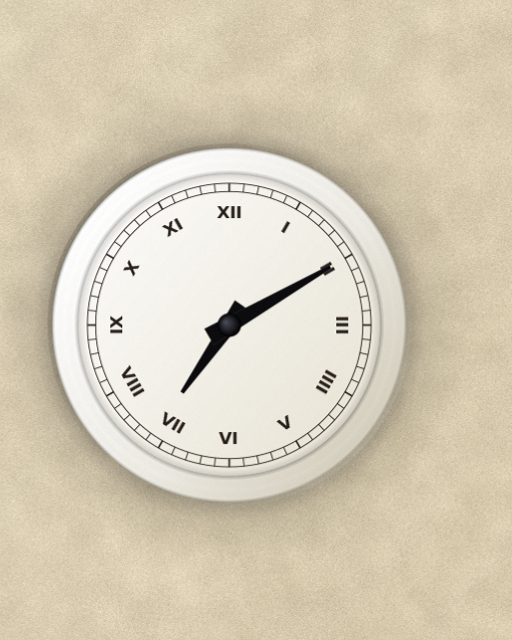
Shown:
7.10
